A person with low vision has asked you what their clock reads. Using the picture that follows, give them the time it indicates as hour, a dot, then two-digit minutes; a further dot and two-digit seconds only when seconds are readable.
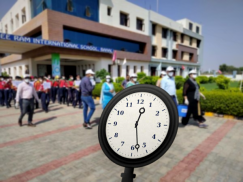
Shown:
12.28
